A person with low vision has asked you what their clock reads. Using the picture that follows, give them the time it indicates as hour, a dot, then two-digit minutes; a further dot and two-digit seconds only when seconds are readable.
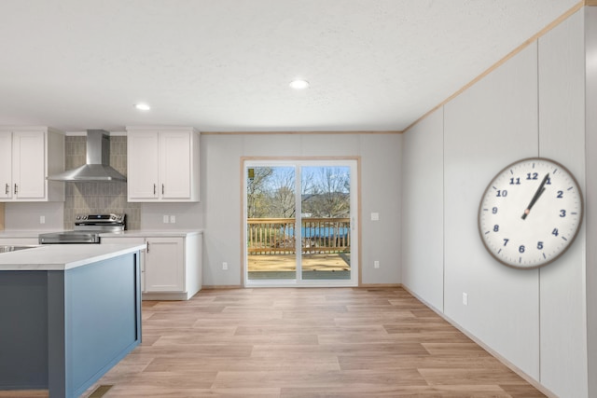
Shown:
1.04
